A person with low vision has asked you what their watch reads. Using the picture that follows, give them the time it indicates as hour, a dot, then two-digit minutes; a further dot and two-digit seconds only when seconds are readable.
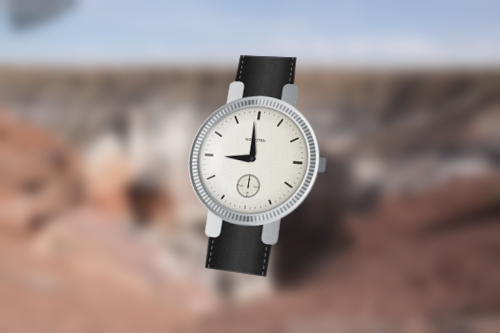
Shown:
8.59
